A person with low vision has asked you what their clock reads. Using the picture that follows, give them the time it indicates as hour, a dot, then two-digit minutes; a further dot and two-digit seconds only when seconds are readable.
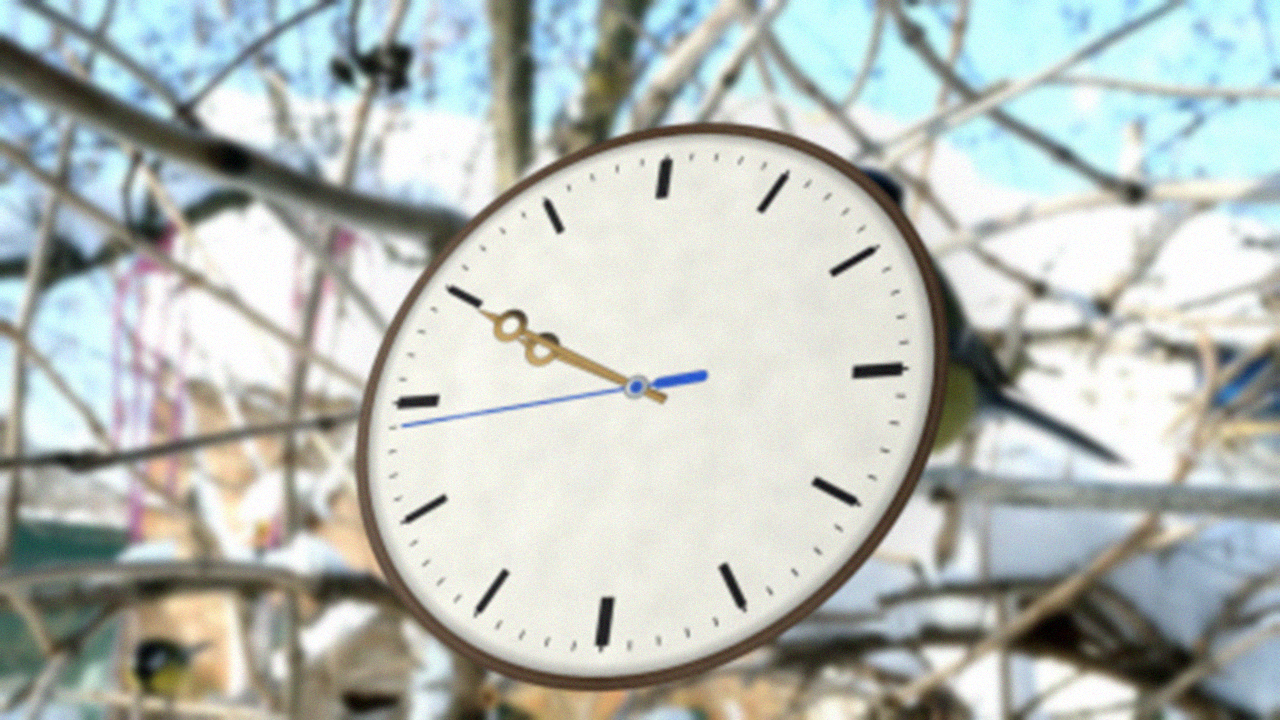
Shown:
9.49.44
